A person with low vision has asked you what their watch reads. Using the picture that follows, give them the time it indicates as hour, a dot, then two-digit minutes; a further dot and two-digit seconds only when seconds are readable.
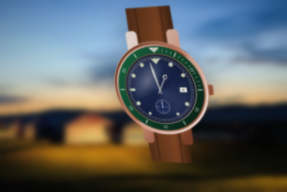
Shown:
12.58
